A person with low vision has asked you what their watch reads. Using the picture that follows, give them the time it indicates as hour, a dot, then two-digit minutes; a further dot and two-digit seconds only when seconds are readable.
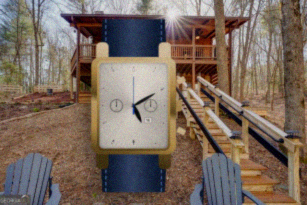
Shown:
5.10
